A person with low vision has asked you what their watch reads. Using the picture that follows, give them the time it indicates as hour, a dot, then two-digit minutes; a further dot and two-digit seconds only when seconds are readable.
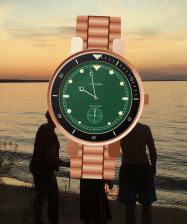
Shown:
9.58
